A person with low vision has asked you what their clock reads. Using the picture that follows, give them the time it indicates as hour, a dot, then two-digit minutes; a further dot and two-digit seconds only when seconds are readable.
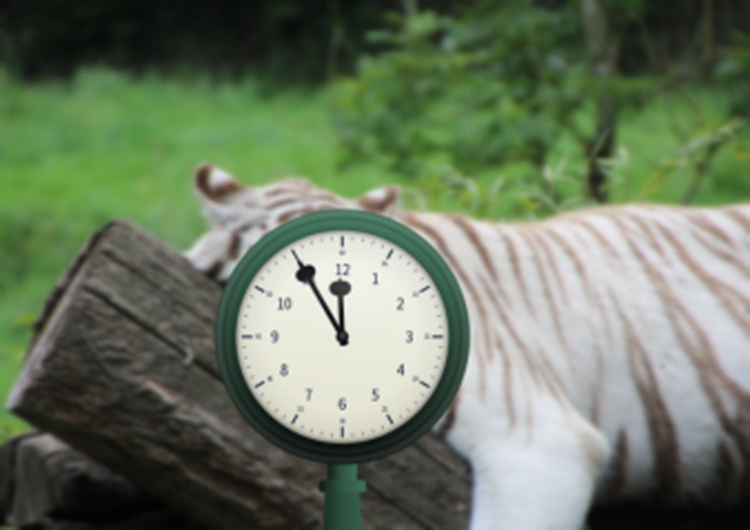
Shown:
11.55
